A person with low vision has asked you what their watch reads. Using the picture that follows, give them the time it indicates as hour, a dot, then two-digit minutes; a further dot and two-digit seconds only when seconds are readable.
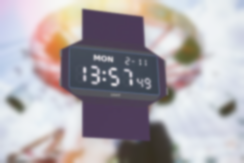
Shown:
13.57.49
